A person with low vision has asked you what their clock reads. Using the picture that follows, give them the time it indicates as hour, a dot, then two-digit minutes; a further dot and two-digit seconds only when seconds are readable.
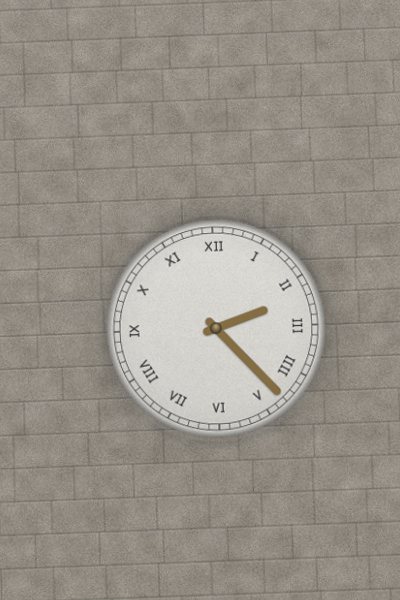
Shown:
2.23
